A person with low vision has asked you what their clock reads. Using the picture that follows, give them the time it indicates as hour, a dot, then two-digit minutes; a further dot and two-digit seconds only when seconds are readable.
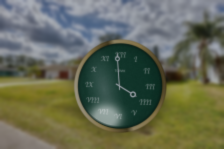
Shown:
3.59
